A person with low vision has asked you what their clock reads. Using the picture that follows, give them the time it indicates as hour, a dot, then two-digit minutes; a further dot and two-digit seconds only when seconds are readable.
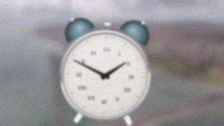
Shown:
1.49
